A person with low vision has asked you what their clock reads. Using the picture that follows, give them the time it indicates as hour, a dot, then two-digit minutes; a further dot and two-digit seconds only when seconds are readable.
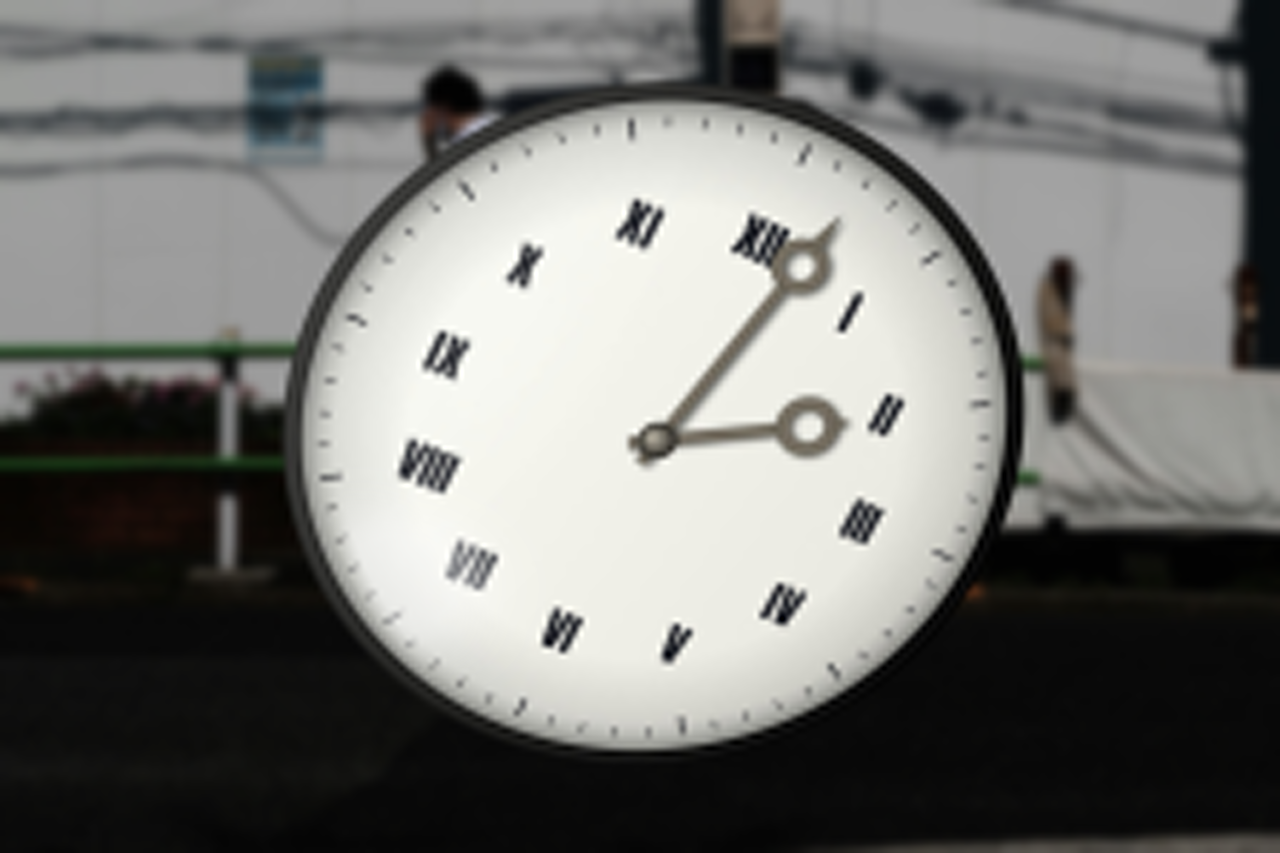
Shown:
2.02
